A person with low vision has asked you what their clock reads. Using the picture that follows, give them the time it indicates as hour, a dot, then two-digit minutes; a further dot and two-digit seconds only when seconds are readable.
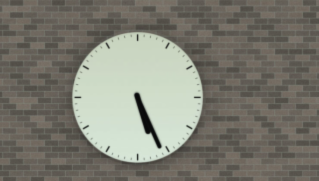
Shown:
5.26
